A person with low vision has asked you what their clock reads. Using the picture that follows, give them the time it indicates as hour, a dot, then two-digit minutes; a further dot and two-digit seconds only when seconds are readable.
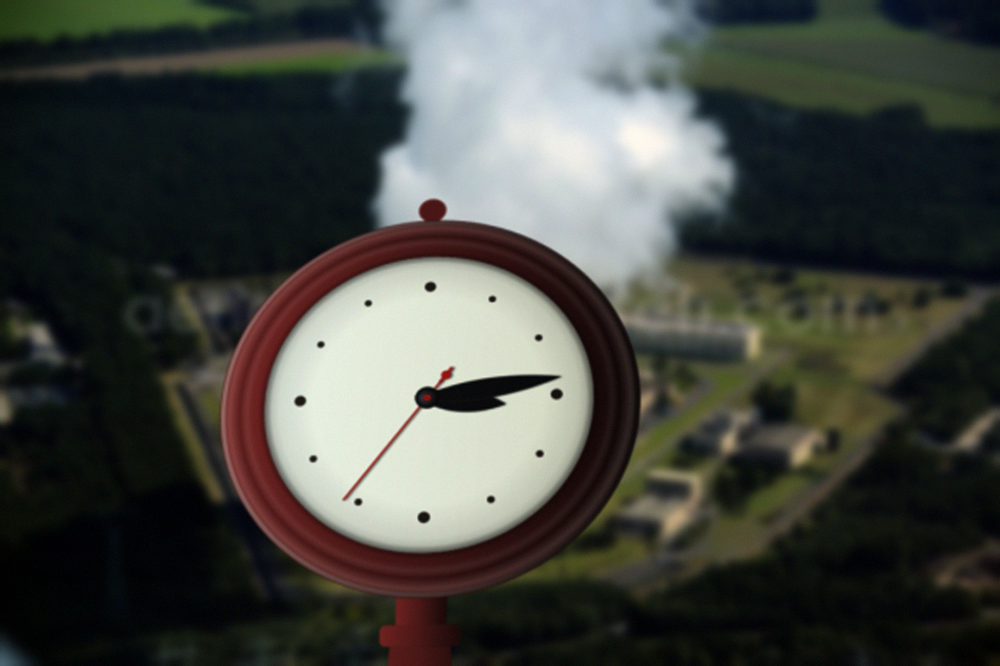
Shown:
3.13.36
